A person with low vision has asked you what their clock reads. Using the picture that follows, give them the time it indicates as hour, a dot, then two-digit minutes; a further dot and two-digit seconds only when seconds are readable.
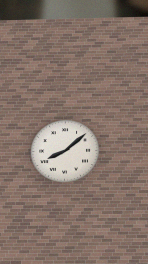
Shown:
8.08
